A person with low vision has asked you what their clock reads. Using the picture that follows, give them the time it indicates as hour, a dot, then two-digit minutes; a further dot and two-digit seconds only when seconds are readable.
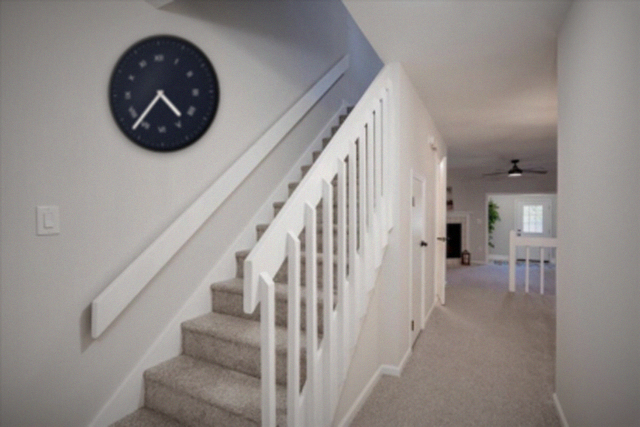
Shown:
4.37
